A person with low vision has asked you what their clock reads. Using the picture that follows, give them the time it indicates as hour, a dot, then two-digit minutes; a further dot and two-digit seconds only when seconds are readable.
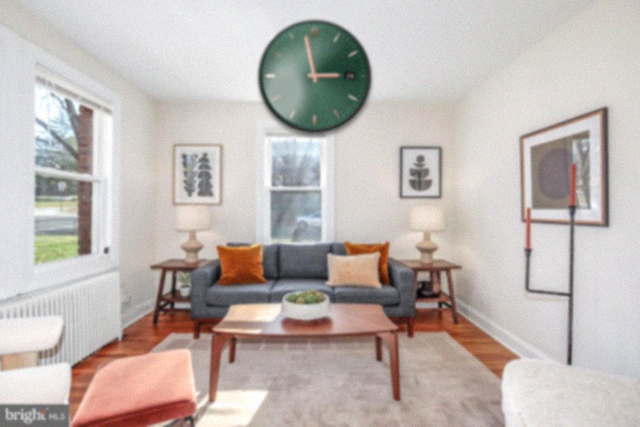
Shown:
2.58
